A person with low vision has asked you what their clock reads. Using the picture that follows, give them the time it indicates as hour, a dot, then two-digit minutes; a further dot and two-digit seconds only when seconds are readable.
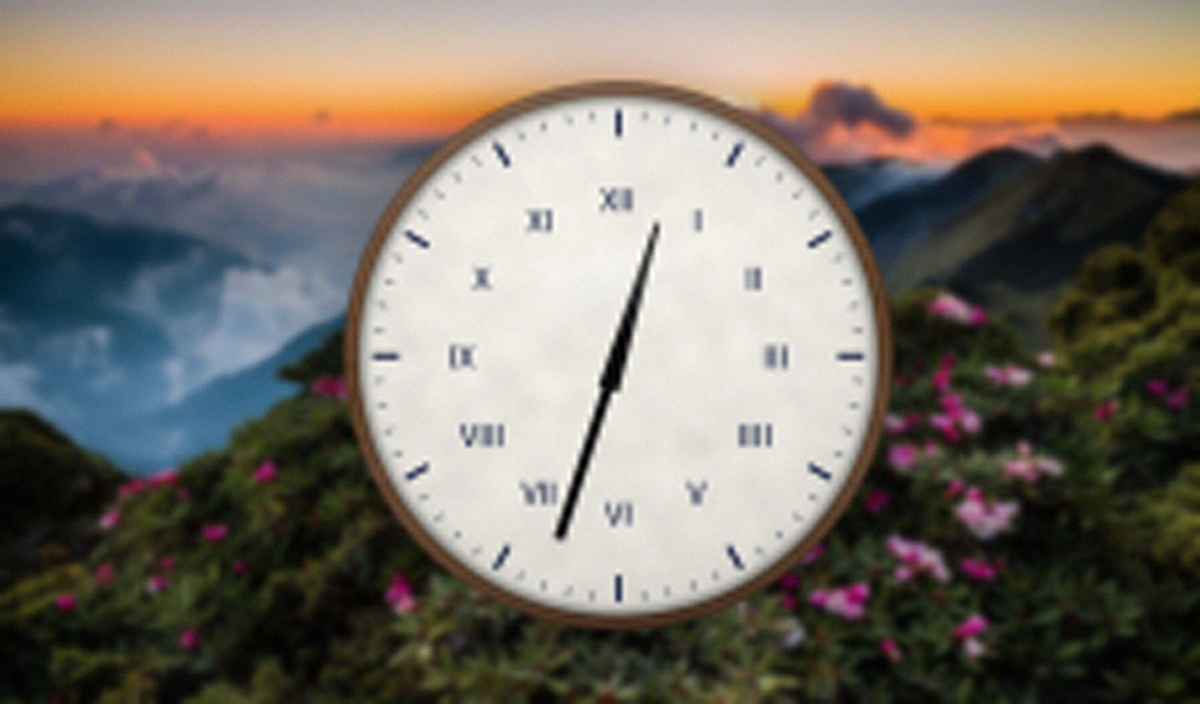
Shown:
12.33
